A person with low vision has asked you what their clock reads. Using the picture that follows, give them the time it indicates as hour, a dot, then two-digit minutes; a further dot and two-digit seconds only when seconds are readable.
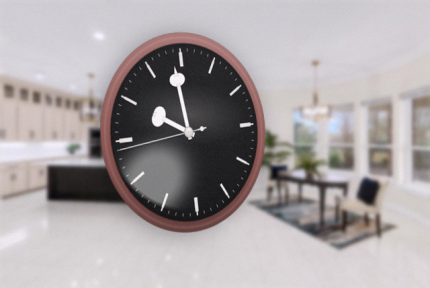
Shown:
9.58.44
